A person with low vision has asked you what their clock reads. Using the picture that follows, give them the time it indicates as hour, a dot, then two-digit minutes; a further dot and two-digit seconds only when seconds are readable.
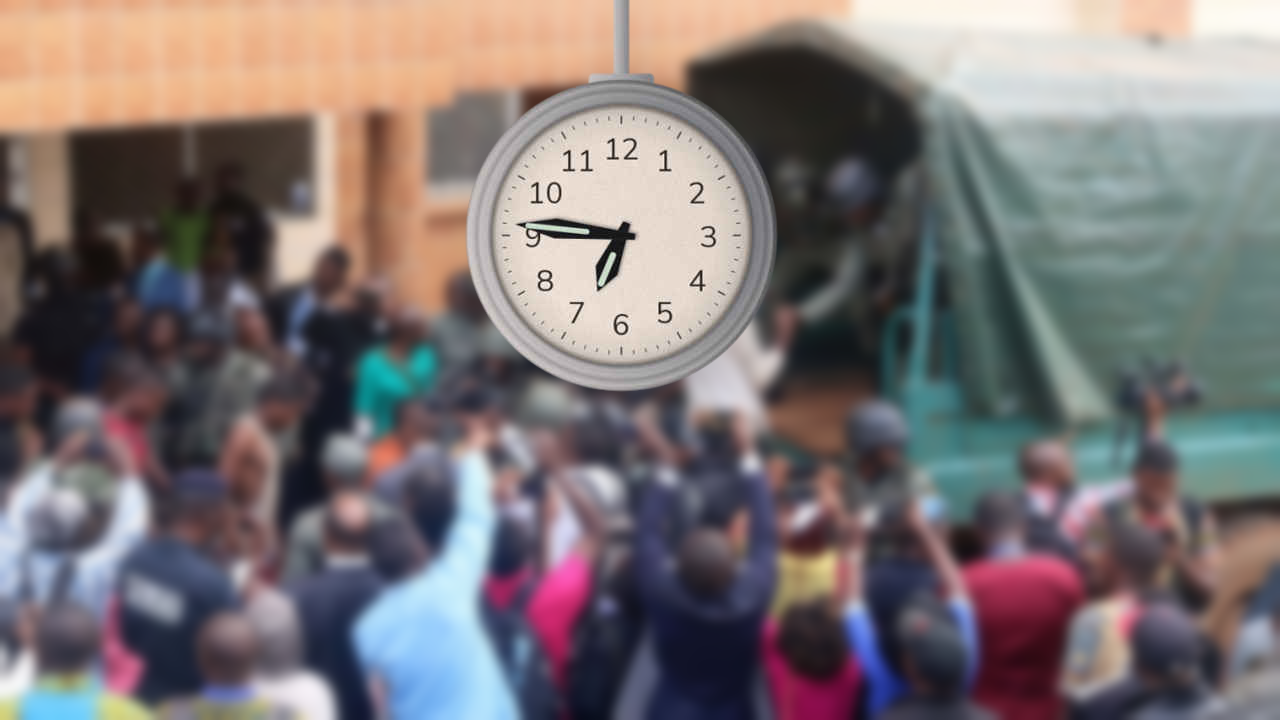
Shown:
6.46
